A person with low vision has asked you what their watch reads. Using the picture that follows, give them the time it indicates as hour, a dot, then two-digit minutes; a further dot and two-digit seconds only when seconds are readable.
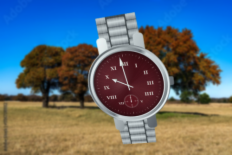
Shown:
9.59
